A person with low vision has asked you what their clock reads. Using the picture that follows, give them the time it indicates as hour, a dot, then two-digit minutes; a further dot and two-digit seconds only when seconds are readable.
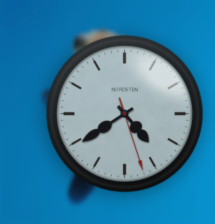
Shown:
4.39.27
